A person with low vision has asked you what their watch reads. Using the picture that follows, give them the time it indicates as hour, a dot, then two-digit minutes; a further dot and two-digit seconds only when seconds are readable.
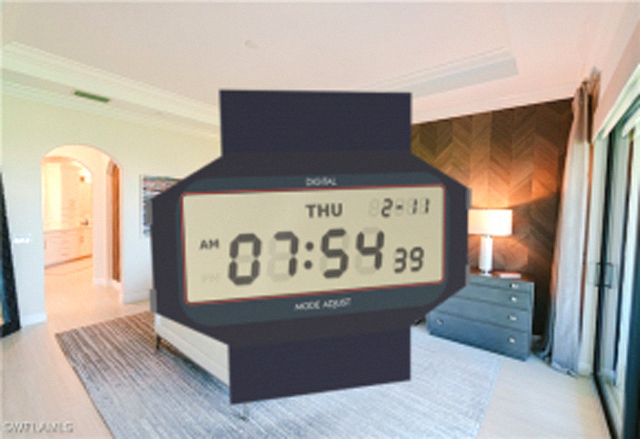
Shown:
7.54.39
